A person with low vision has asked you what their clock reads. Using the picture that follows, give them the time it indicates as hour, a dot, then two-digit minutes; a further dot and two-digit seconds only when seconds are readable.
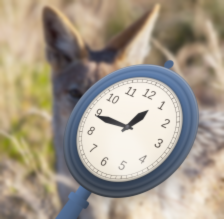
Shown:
12.44
